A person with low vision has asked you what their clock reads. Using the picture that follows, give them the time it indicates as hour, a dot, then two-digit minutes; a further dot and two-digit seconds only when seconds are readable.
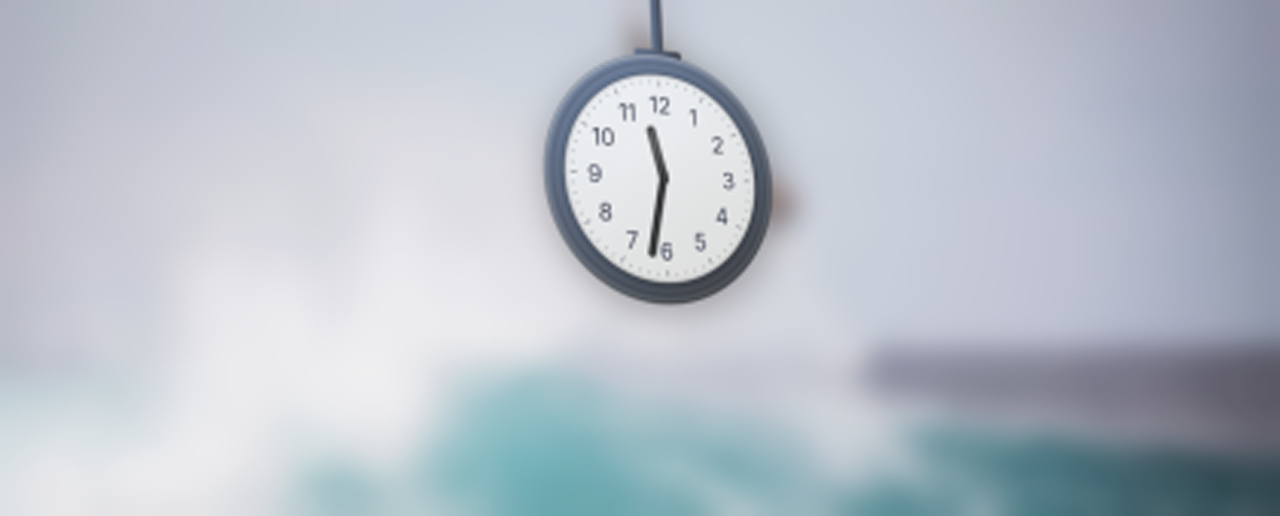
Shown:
11.32
